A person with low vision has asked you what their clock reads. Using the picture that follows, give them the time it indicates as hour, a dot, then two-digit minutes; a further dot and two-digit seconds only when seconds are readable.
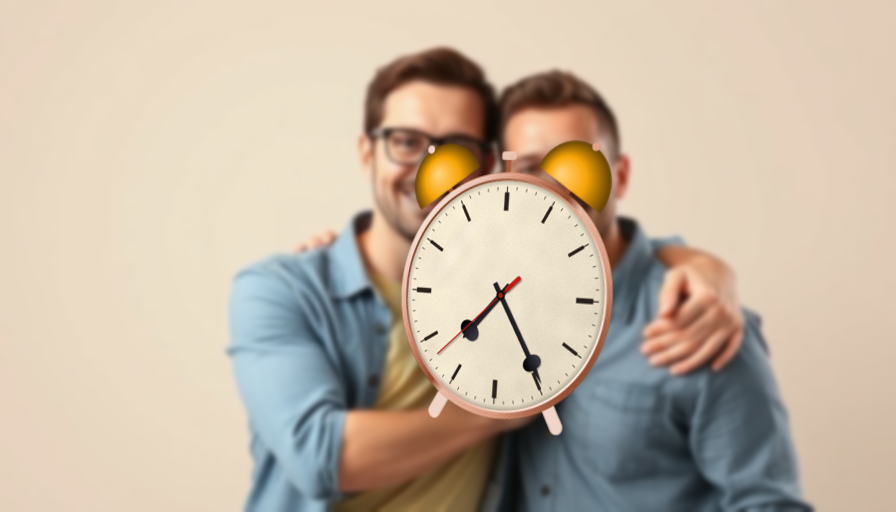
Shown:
7.24.38
